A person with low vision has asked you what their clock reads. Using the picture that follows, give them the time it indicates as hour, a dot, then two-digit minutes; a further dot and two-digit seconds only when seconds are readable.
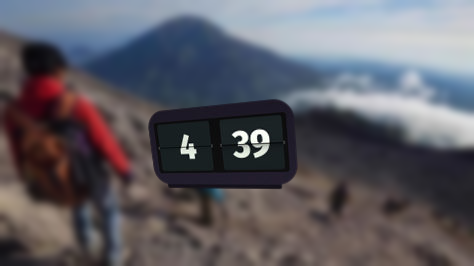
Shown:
4.39
